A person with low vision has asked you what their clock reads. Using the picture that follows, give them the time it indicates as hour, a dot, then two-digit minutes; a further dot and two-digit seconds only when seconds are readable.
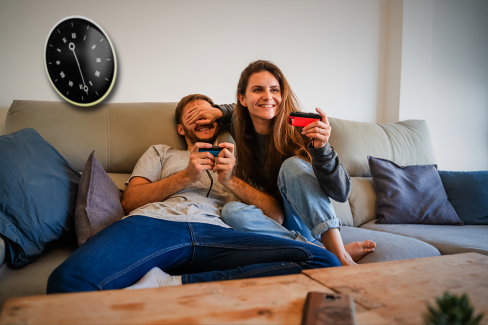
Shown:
11.28
